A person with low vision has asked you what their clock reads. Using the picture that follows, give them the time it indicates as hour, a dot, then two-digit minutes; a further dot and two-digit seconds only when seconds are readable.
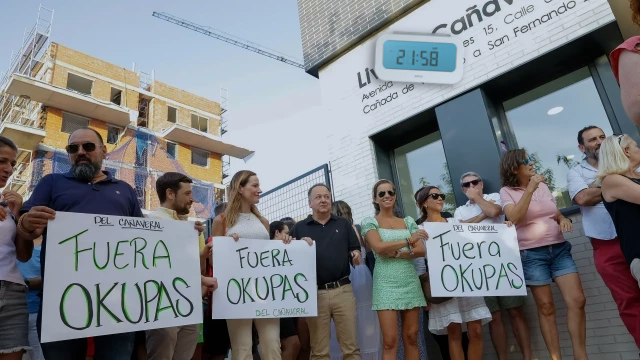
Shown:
21.58
